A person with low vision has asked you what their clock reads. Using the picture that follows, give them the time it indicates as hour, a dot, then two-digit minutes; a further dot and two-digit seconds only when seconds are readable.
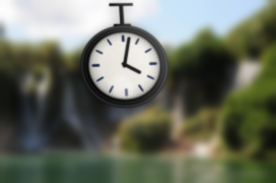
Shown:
4.02
